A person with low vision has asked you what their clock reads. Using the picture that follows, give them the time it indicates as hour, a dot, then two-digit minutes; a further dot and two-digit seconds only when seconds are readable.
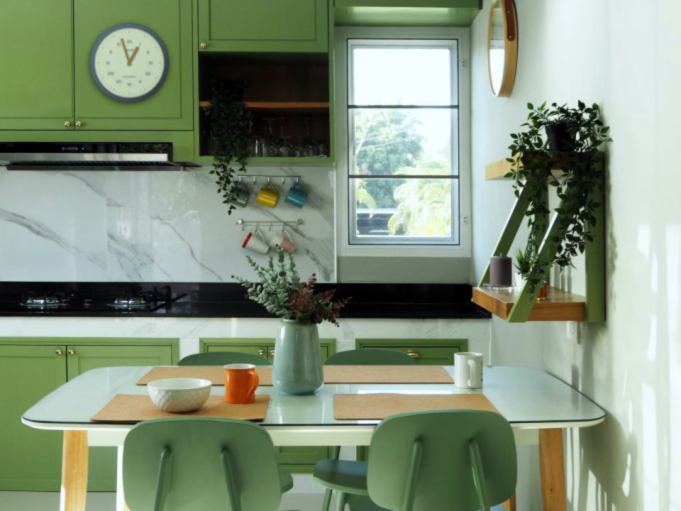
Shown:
12.57
